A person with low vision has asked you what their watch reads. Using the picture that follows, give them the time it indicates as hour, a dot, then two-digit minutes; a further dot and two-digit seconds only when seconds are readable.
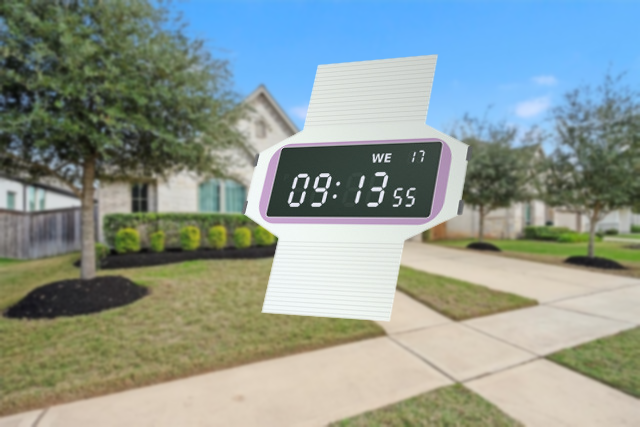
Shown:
9.13.55
